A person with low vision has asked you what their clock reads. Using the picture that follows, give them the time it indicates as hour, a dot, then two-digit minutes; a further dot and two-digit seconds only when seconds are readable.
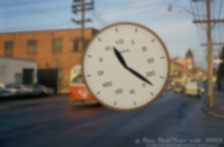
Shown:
11.23
